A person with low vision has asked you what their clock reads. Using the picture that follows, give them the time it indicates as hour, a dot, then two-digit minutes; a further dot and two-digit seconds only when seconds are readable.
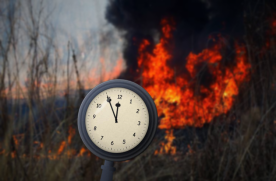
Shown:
11.55
